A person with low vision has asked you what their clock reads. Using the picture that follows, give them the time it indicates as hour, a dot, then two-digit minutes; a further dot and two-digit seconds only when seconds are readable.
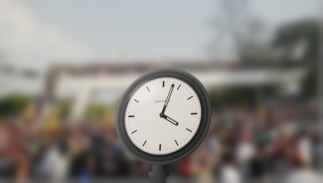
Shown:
4.03
